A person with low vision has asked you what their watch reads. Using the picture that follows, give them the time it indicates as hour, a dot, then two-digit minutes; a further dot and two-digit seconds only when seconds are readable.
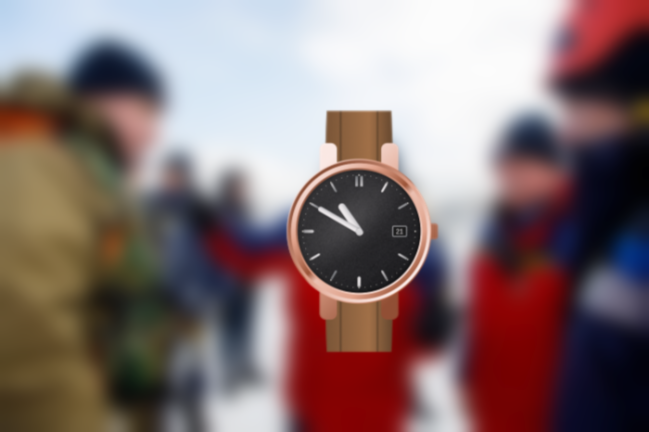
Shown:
10.50
